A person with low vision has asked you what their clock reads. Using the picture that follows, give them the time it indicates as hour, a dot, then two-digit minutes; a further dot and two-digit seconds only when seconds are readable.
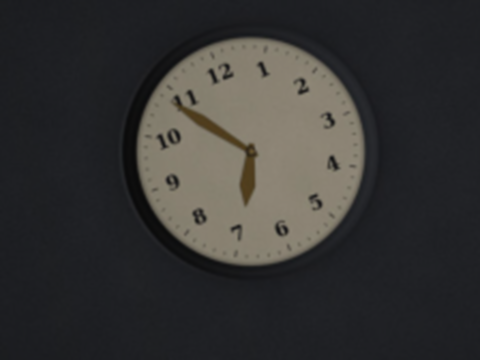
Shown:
6.54
